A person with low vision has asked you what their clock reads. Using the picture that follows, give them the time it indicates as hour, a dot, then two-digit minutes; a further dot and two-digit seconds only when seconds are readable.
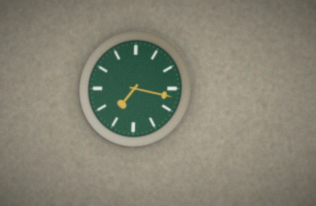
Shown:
7.17
